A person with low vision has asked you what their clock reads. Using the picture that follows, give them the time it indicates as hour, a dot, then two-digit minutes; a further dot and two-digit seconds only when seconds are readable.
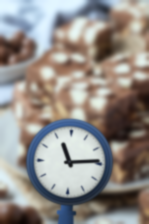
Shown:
11.14
